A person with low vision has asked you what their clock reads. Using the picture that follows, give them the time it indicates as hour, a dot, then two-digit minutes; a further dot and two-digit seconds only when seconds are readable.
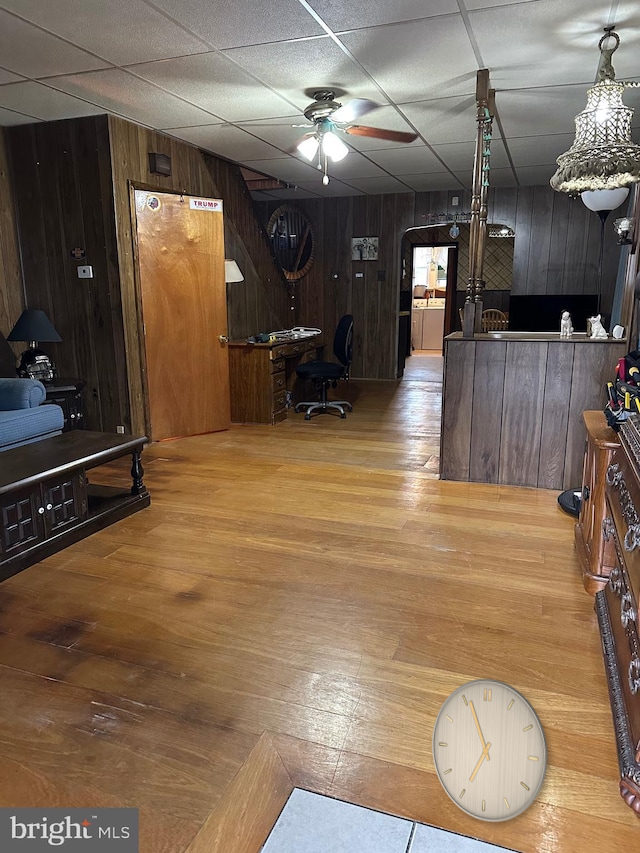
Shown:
6.56
